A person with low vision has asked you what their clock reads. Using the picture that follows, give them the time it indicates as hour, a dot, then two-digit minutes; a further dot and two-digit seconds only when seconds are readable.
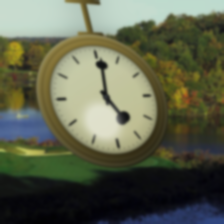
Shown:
5.01
